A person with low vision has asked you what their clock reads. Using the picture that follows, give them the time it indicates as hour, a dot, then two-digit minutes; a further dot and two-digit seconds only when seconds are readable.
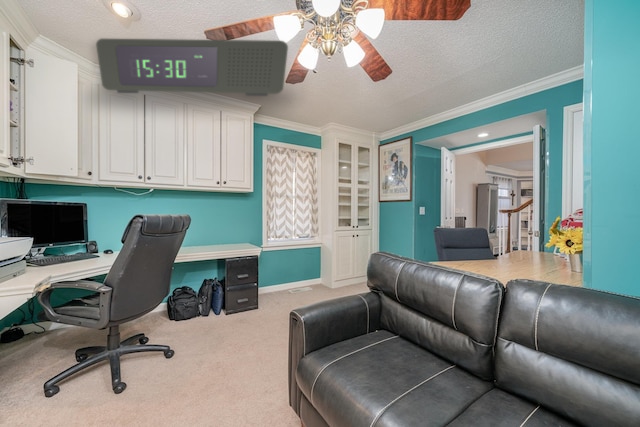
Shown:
15.30
